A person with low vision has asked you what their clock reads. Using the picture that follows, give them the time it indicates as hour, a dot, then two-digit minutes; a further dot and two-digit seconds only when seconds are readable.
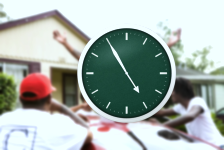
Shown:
4.55
